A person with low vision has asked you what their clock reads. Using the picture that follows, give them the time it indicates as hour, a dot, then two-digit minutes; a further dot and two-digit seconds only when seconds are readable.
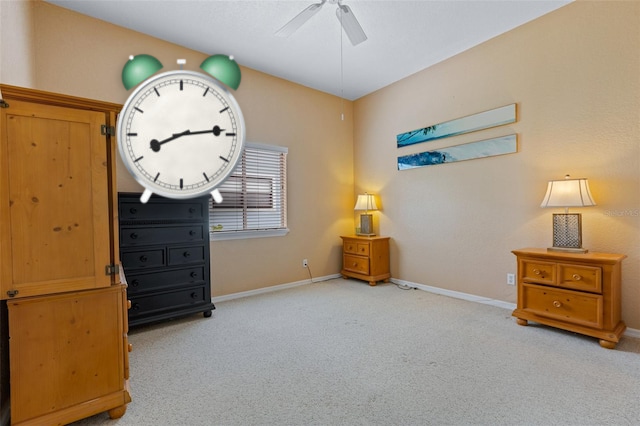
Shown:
8.14
